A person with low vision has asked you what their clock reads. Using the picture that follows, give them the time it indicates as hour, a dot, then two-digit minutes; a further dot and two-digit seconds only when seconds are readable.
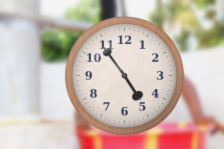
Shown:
4.54
